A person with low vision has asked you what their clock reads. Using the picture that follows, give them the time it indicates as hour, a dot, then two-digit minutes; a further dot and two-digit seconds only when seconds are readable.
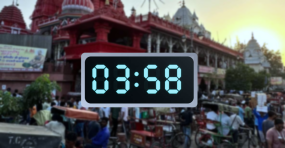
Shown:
3.58
